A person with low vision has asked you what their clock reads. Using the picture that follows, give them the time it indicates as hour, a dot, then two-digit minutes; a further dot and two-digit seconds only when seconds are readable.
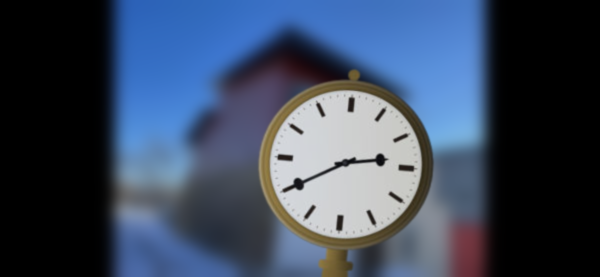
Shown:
2.40
